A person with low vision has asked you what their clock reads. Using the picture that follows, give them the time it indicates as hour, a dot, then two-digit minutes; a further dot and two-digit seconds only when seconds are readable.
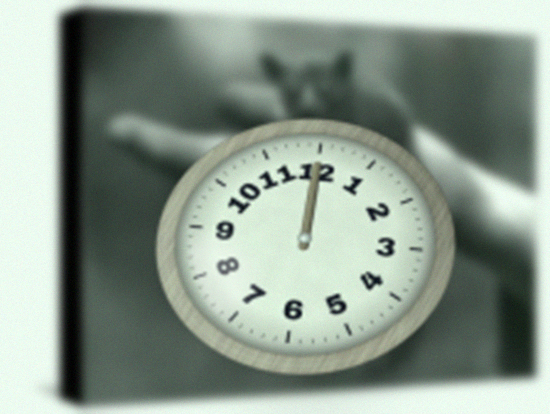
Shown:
12.00
